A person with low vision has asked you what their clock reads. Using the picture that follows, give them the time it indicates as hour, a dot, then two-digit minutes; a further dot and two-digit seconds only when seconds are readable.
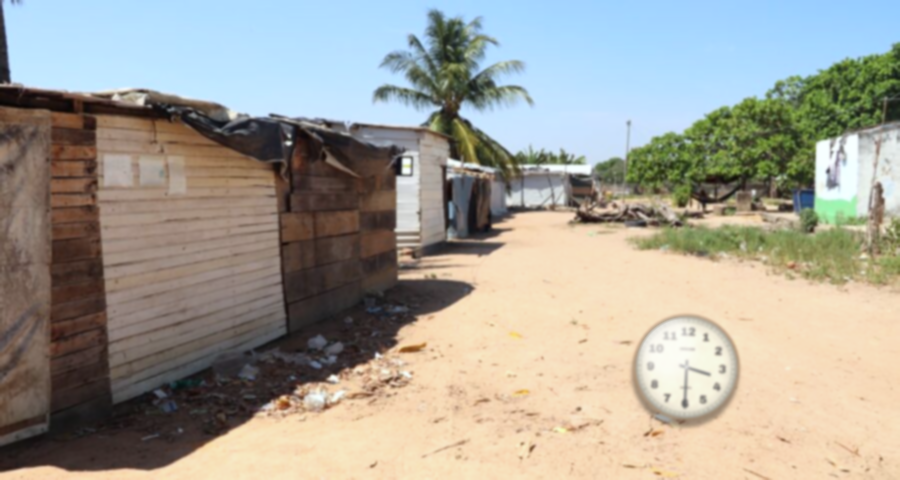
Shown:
3.30
